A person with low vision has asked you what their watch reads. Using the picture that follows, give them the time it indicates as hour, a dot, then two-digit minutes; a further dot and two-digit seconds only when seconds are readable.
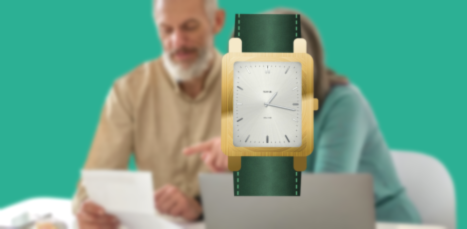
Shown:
1.17
